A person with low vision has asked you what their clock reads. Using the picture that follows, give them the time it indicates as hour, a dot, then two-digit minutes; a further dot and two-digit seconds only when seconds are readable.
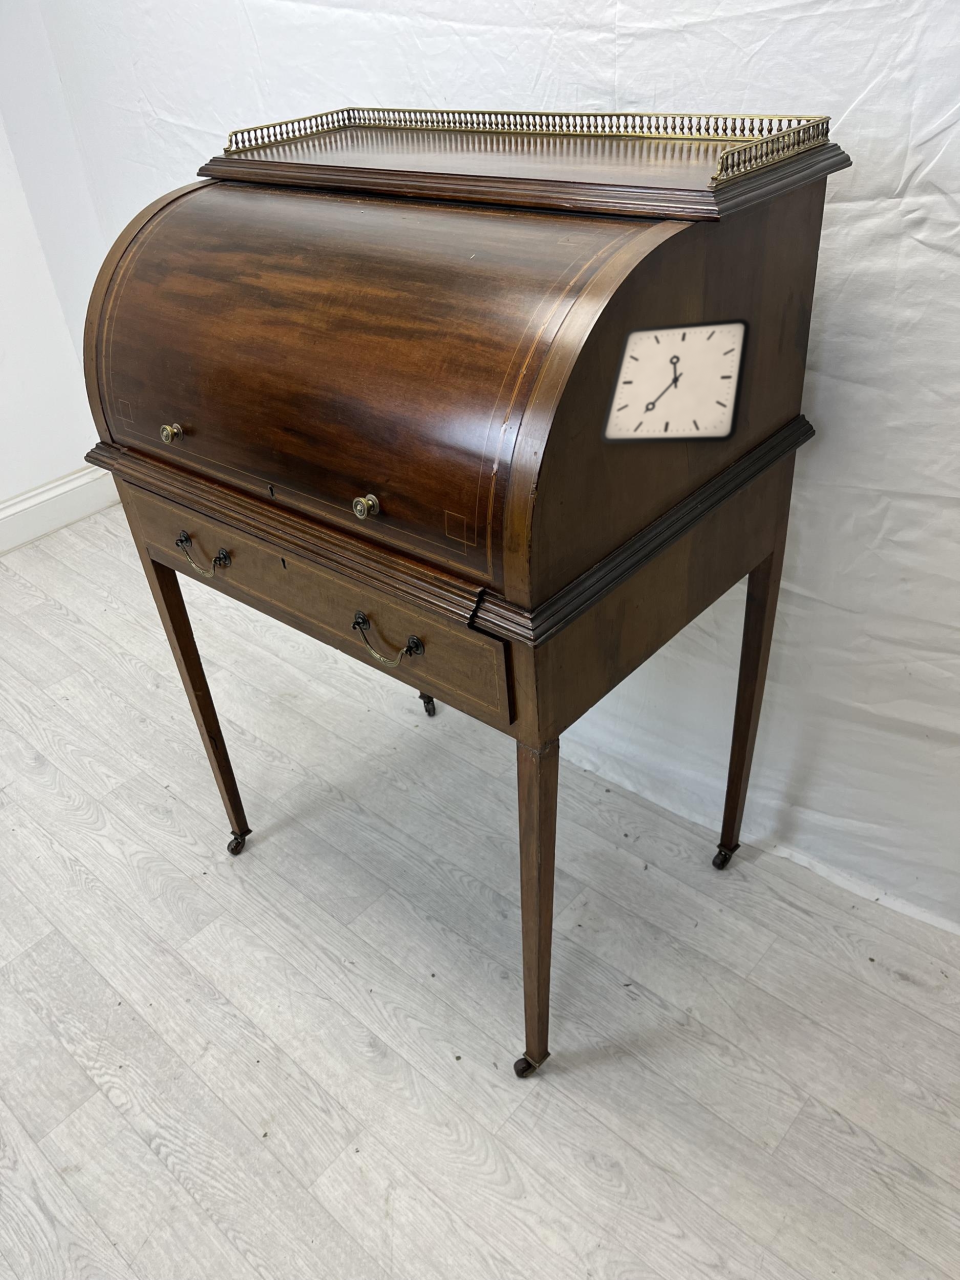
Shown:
11.36
